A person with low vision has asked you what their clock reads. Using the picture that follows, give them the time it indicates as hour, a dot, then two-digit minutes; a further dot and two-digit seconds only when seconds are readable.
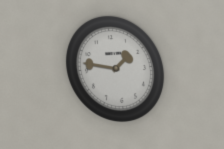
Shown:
1.47
